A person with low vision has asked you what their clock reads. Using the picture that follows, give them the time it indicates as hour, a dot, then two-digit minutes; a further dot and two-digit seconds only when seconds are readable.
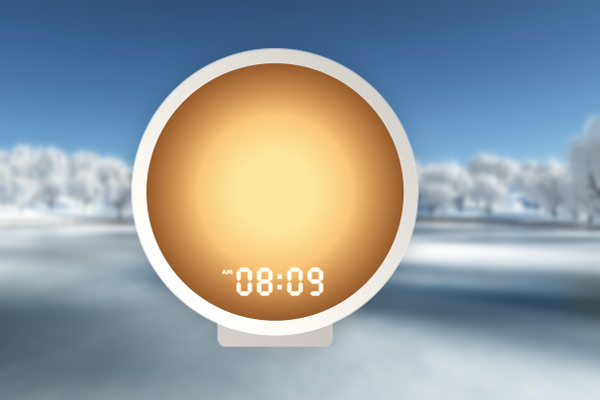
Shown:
8.09
